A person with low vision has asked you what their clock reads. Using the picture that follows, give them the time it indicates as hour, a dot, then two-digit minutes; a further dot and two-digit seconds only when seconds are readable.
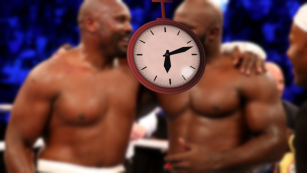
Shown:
6.12
